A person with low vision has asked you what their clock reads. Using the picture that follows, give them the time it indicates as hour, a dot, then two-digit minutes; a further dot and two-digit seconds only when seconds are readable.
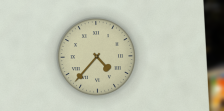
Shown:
4.37
